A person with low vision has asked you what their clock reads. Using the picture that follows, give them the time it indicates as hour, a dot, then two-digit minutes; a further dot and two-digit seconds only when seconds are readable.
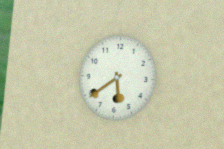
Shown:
5.39
